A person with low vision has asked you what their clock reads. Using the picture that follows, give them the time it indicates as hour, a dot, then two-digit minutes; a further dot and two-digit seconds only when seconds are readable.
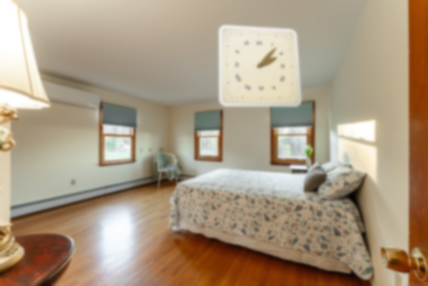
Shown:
2.07
